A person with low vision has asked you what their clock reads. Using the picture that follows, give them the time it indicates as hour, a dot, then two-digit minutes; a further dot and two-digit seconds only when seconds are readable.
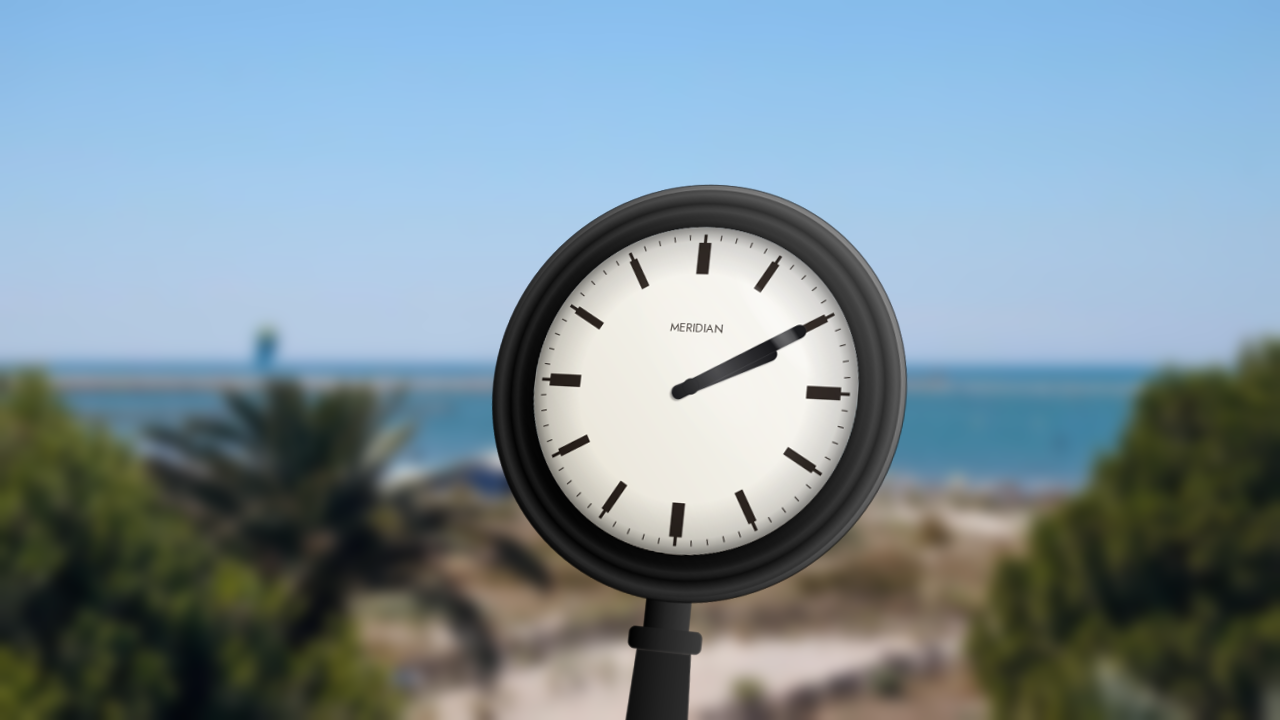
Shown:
2.10
